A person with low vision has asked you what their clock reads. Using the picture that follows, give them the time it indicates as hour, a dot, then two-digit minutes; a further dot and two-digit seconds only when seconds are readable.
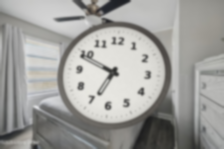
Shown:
6.49
